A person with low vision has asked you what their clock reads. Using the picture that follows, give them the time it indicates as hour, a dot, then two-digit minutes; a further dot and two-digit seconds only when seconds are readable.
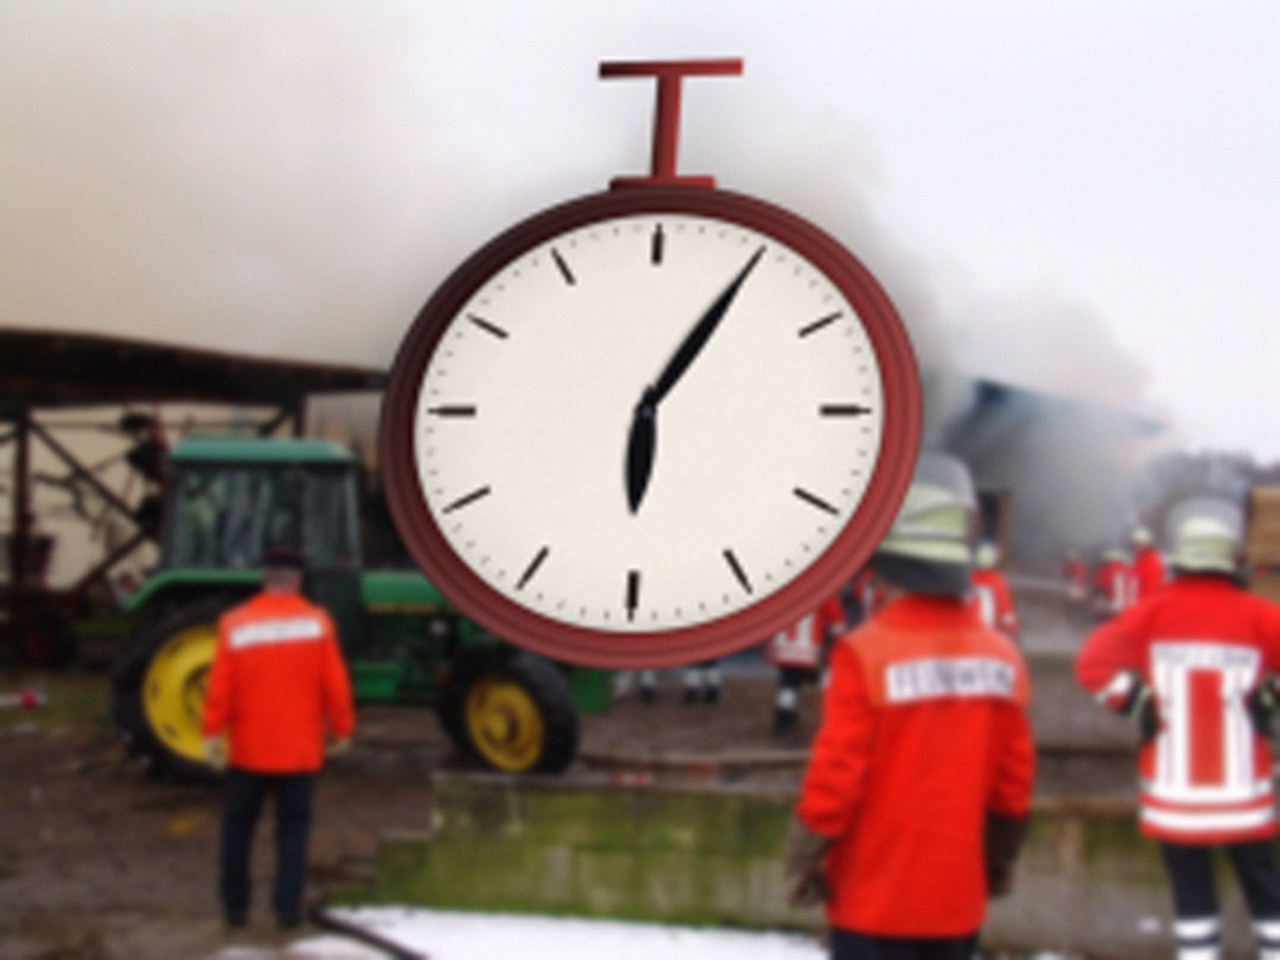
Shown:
6.05
